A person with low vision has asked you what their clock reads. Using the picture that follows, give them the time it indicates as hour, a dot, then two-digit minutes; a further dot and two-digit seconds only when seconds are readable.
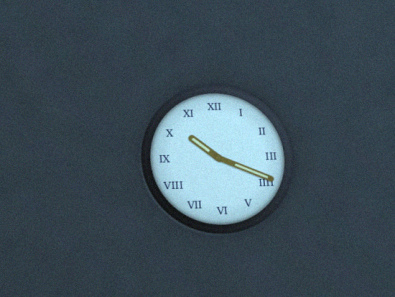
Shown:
10.19
